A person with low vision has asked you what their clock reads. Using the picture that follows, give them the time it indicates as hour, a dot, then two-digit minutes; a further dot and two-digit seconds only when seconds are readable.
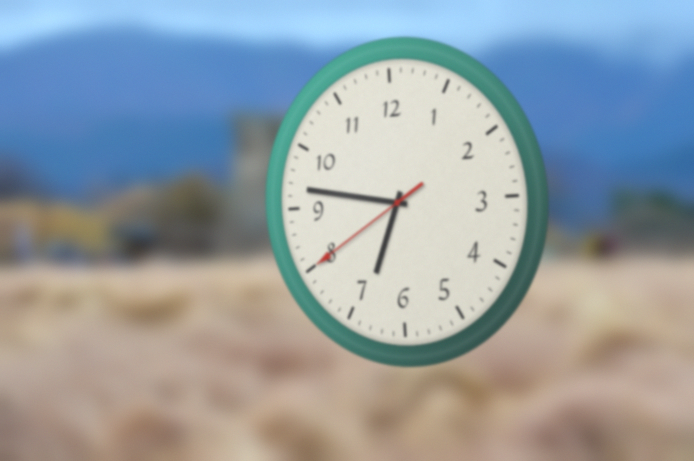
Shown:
6.46.40
